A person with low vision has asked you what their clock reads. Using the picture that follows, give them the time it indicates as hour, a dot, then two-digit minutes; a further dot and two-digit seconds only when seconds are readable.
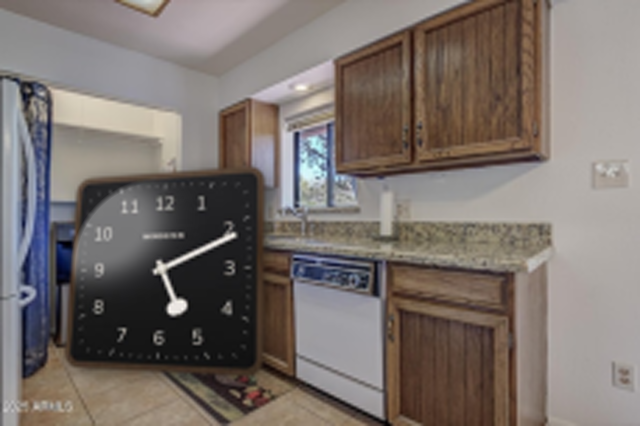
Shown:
5.11
